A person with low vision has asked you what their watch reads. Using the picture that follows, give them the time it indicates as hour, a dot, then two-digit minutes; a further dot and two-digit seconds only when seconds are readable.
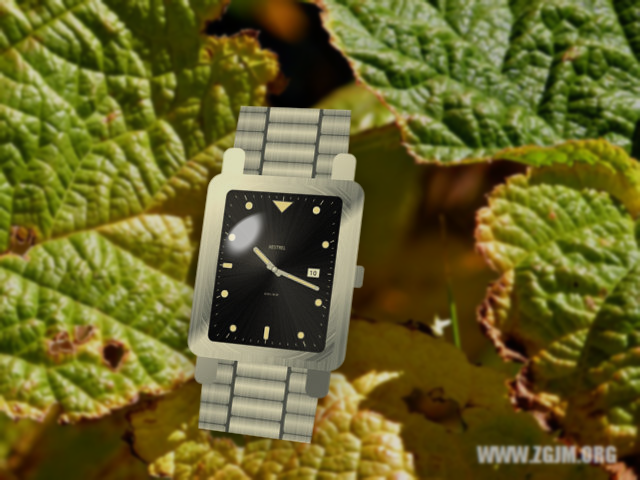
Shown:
10.18
